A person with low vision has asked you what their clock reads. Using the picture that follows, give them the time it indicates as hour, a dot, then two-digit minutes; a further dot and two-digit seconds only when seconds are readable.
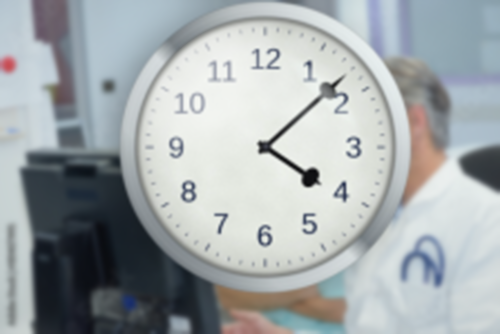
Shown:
4.08
